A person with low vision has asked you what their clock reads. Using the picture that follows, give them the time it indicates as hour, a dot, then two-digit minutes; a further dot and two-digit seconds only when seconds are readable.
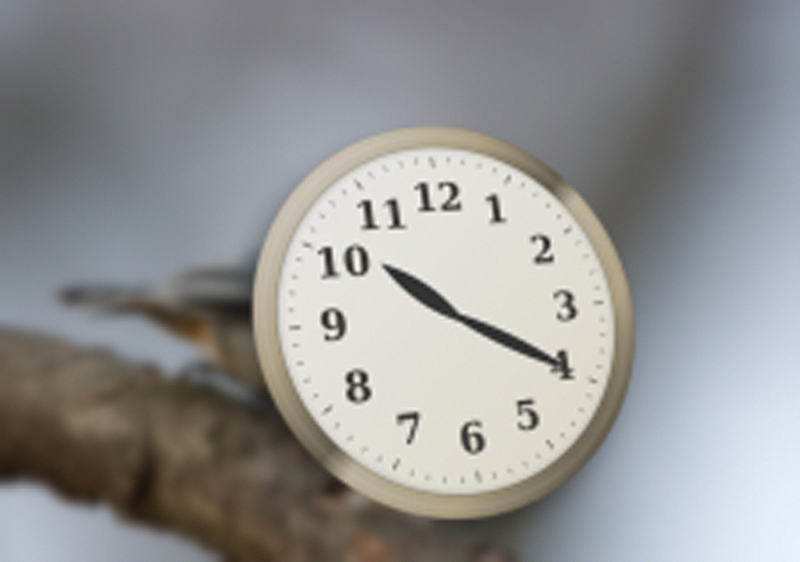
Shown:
10.20
